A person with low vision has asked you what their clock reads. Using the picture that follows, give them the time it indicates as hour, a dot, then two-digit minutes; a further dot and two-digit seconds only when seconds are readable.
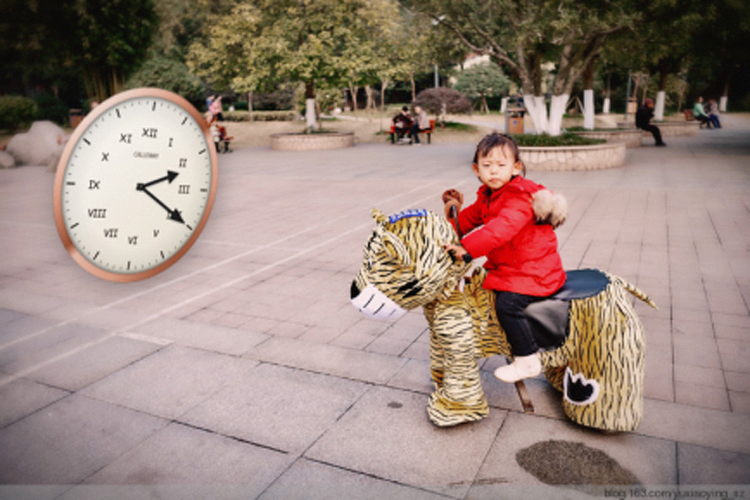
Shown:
2.20
